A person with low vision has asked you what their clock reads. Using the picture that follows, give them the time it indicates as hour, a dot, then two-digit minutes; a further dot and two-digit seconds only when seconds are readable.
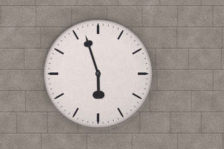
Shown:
5.57
